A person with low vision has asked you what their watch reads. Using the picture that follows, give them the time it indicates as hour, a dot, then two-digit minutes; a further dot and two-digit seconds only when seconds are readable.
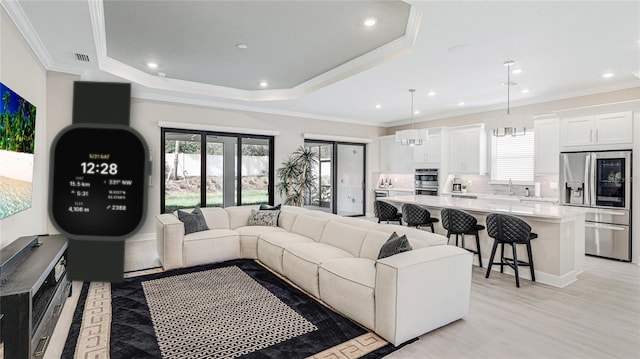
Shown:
12.28
